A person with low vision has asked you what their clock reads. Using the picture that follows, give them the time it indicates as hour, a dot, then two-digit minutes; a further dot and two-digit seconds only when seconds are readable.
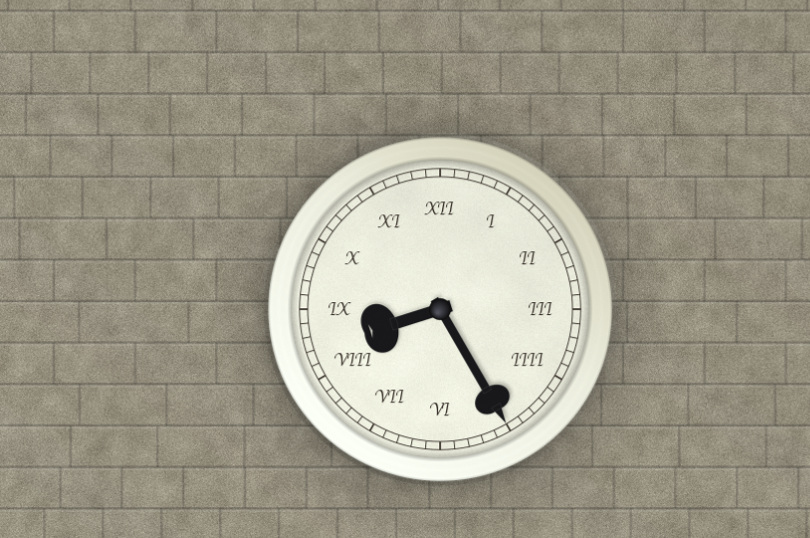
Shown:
8.25
